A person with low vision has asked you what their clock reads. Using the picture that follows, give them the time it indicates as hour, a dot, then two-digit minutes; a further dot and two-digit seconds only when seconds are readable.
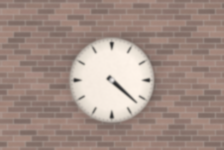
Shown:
4.22
